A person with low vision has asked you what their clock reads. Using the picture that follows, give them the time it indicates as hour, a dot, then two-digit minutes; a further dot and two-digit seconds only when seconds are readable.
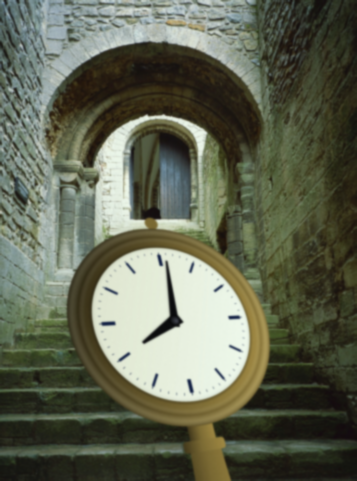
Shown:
8.01
